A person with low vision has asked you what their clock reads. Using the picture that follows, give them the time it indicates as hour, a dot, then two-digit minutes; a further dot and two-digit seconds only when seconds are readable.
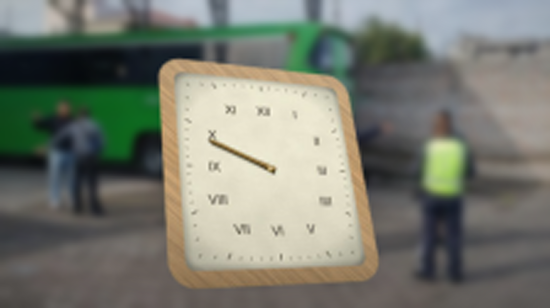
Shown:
9.49
